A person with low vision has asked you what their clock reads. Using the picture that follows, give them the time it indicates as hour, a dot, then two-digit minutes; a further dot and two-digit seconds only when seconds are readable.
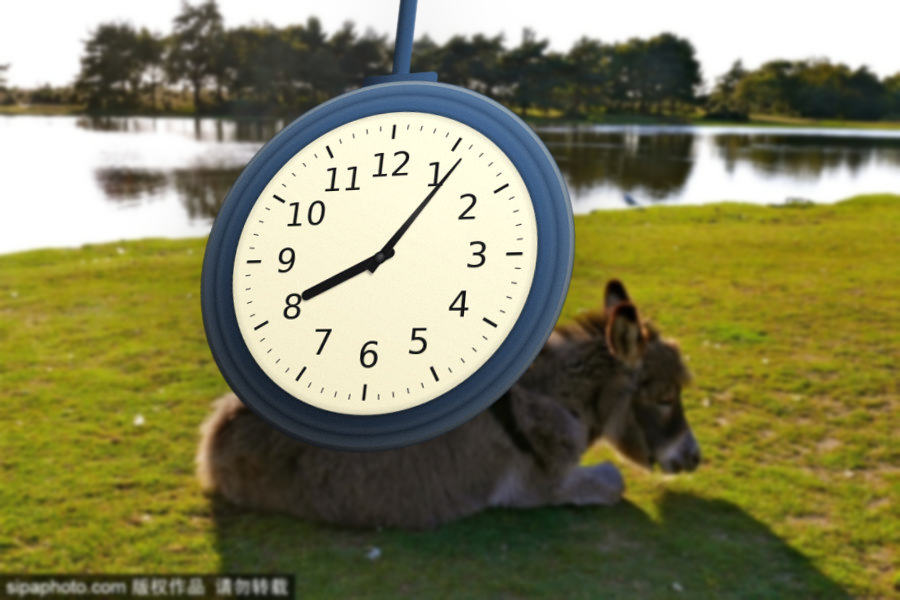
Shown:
8.06
